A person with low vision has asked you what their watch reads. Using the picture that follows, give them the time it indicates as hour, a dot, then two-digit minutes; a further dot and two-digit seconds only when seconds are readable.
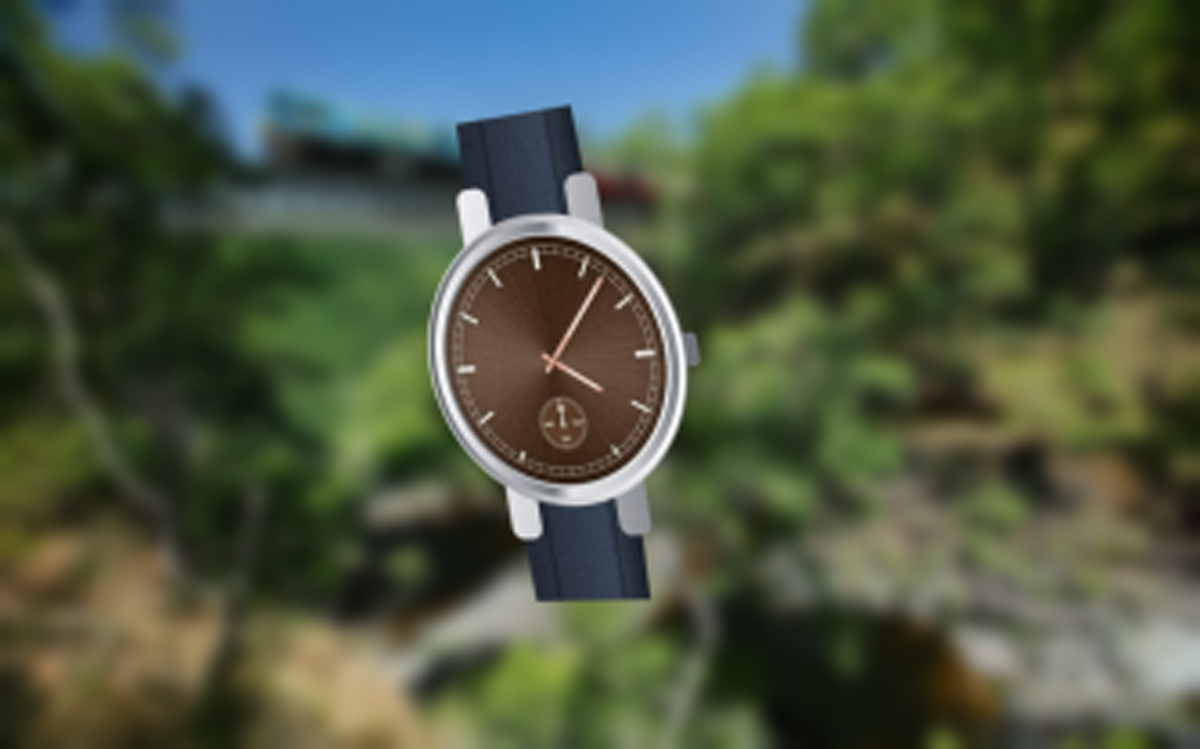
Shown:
4.07
